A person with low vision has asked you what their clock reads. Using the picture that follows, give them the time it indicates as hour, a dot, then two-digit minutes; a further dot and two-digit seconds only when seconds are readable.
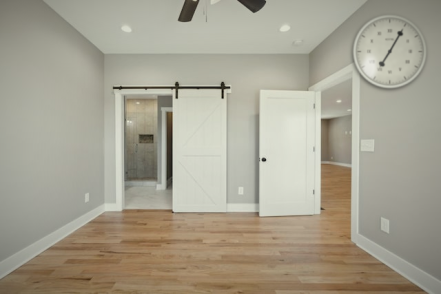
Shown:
7.05
